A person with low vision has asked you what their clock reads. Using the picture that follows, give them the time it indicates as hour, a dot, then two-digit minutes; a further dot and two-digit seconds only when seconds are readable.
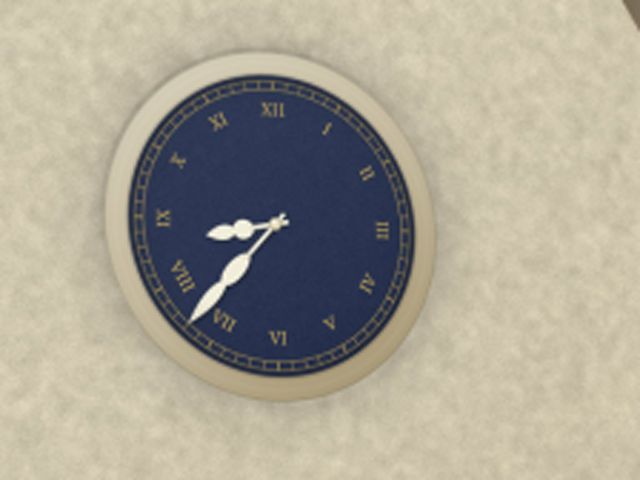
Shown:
8.37
